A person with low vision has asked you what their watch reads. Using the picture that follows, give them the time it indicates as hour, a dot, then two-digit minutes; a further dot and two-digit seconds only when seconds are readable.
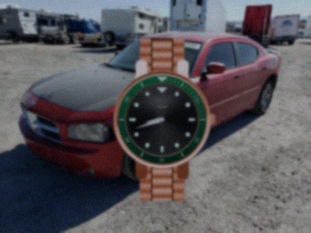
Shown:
8.42
